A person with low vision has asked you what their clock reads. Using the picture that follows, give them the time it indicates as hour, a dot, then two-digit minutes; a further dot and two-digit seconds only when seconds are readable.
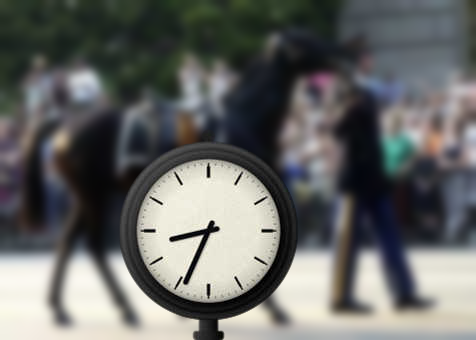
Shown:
8.34
